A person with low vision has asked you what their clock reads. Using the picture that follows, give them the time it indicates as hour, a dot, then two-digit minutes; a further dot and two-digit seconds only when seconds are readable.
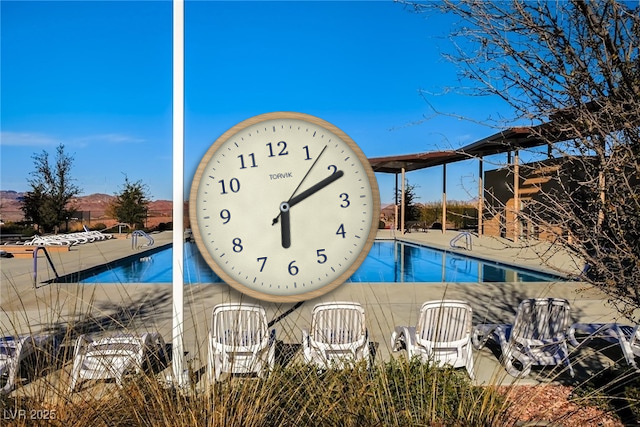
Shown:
6.11.07
